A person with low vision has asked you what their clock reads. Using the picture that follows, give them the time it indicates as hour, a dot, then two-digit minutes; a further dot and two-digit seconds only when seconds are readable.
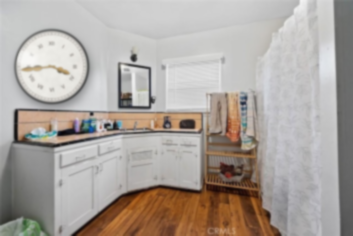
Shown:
3.44
